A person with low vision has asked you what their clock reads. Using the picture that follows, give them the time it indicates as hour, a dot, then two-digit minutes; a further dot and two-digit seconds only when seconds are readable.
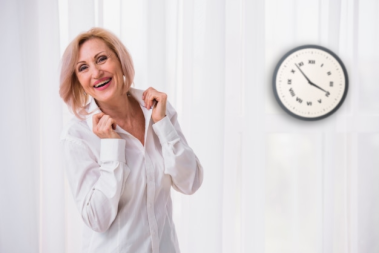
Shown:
3.53
